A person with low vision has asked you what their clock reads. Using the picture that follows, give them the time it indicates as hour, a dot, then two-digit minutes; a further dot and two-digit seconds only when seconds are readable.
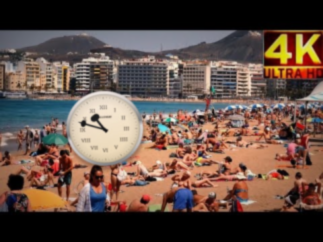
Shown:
10.48
